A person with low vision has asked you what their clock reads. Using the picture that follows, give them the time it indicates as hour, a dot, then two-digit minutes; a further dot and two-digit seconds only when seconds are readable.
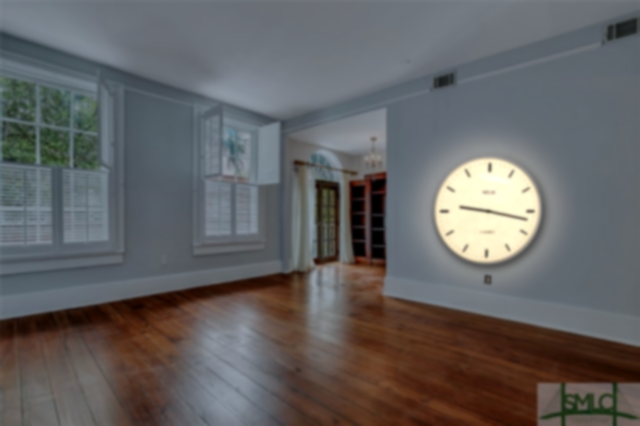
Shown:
9.17
